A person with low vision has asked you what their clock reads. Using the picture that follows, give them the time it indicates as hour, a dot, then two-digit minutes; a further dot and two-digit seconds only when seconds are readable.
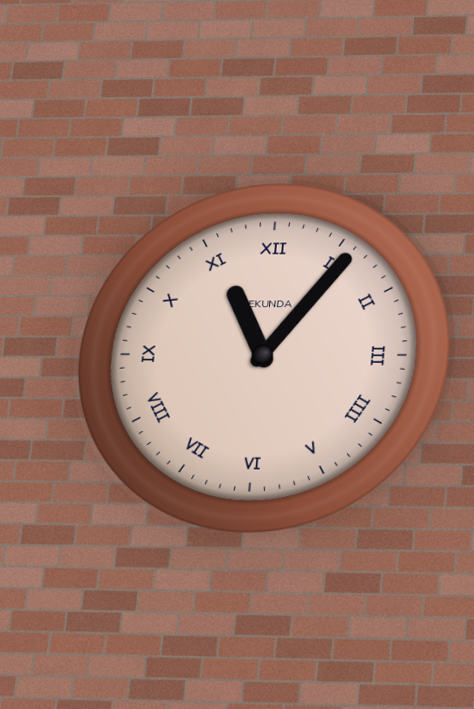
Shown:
11.06
